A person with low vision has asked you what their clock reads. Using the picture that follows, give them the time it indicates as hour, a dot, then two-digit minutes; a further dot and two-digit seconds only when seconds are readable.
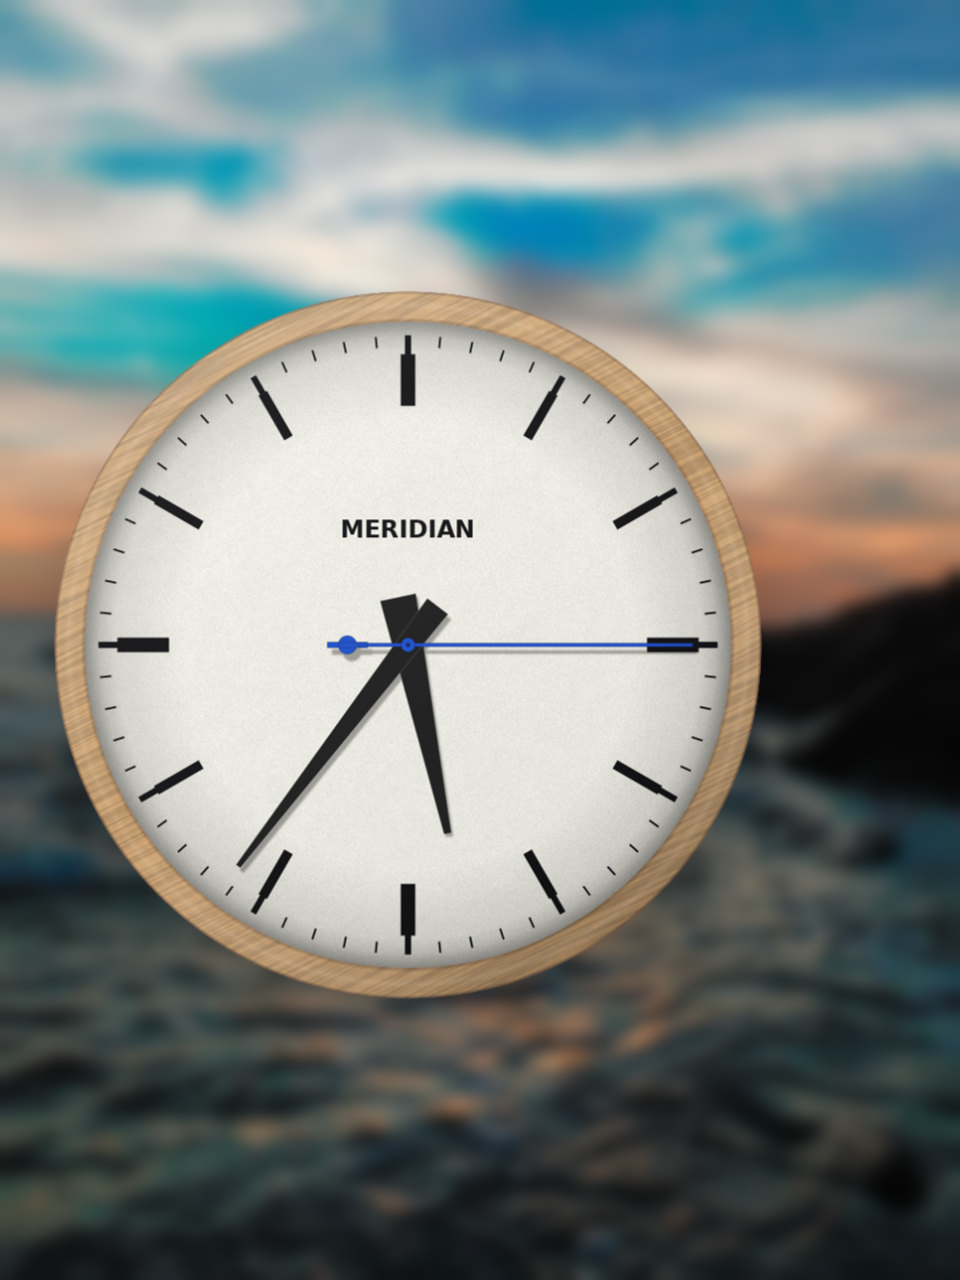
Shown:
5.36.15
